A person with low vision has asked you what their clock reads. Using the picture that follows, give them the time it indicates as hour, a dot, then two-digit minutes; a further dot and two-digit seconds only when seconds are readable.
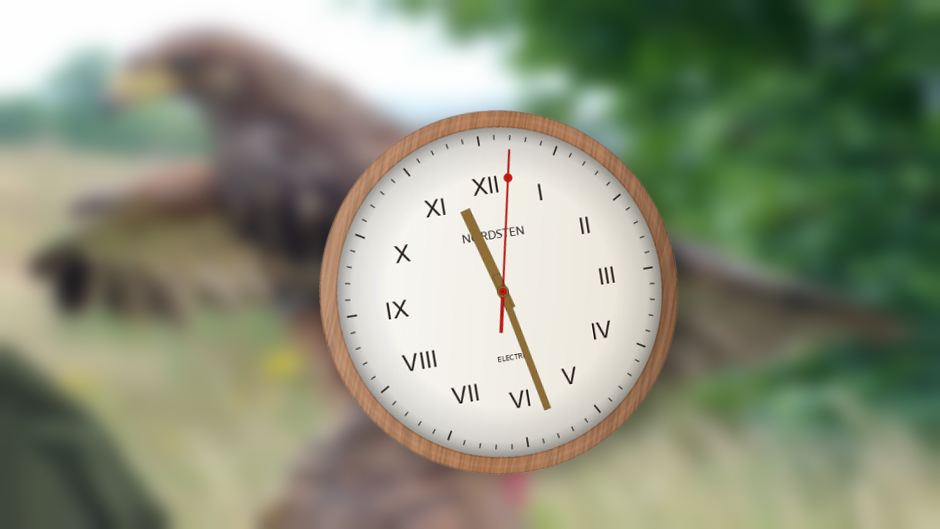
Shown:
11.28.02
